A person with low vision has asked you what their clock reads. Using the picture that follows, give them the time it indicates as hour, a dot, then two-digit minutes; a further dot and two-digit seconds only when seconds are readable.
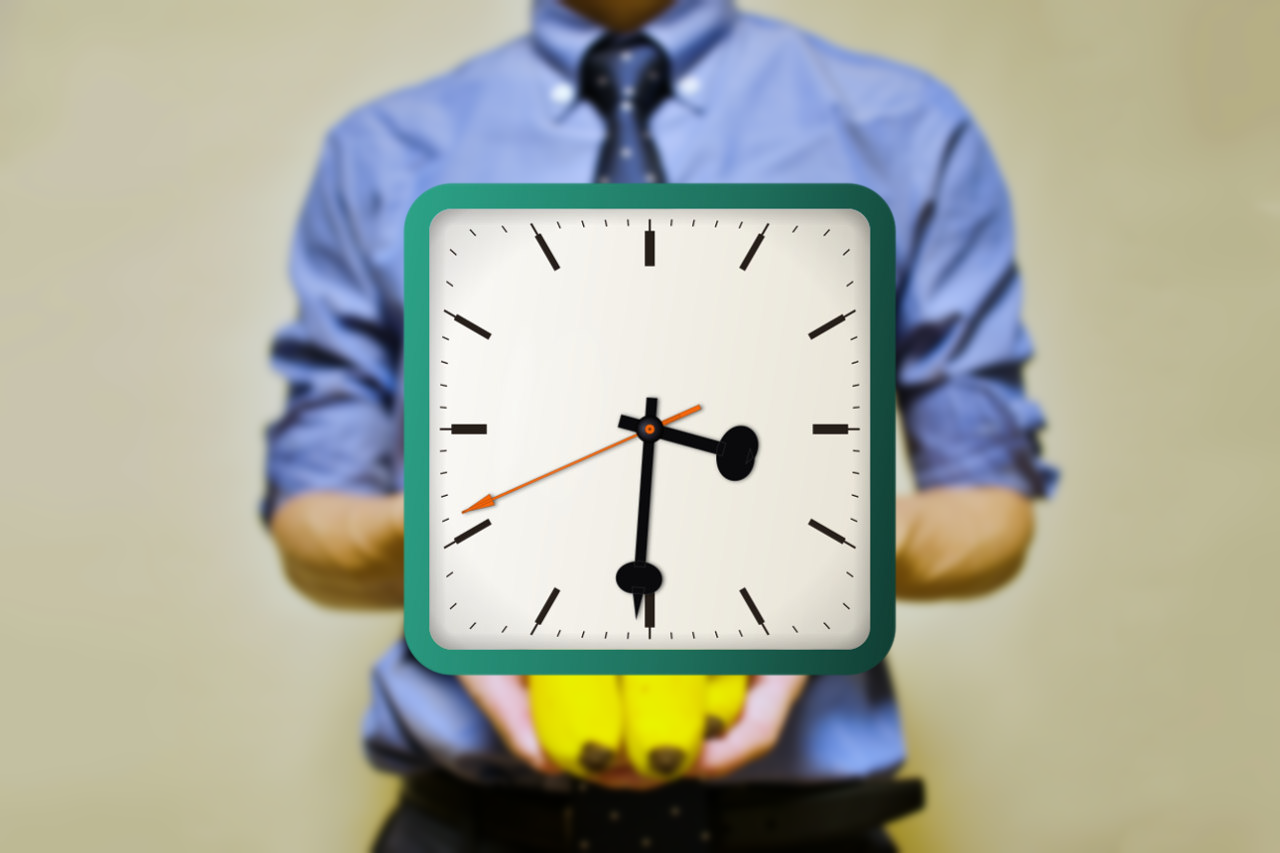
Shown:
3.30.41
